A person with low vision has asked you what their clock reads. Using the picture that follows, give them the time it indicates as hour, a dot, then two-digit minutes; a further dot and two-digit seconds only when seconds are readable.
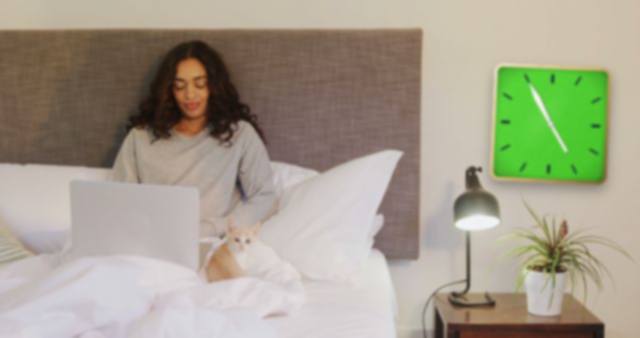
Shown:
4.55
